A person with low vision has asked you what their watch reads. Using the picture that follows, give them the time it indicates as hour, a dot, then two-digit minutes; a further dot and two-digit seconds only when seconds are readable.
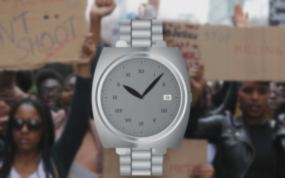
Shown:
10.07
